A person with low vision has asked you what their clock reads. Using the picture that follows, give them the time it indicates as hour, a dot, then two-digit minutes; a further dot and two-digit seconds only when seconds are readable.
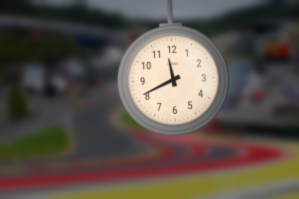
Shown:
11.41
